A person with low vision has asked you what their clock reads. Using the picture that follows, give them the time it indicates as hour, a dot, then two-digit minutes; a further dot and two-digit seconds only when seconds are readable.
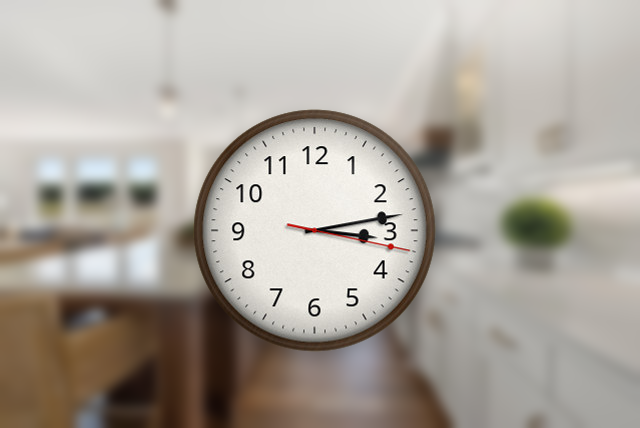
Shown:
3.13.17
